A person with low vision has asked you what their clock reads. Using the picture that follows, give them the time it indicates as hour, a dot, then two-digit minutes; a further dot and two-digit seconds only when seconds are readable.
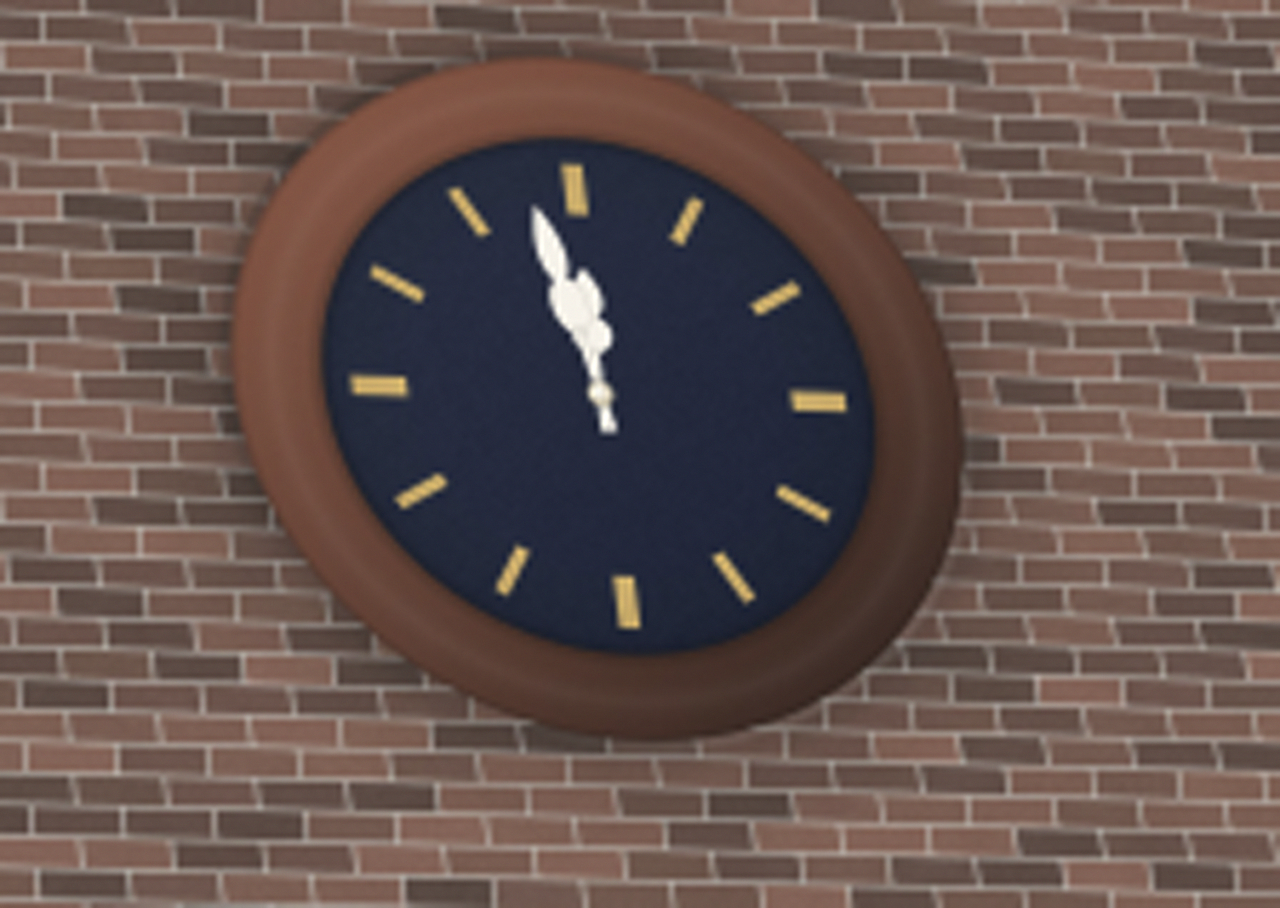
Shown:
11.58
